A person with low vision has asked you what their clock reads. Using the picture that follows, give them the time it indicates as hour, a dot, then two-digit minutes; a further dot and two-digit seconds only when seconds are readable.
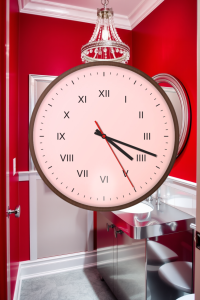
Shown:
4.18.25
